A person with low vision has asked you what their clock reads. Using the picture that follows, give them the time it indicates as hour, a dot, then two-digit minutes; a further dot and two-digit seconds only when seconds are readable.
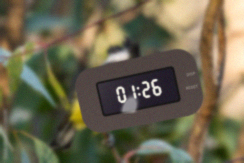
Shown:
1.26
